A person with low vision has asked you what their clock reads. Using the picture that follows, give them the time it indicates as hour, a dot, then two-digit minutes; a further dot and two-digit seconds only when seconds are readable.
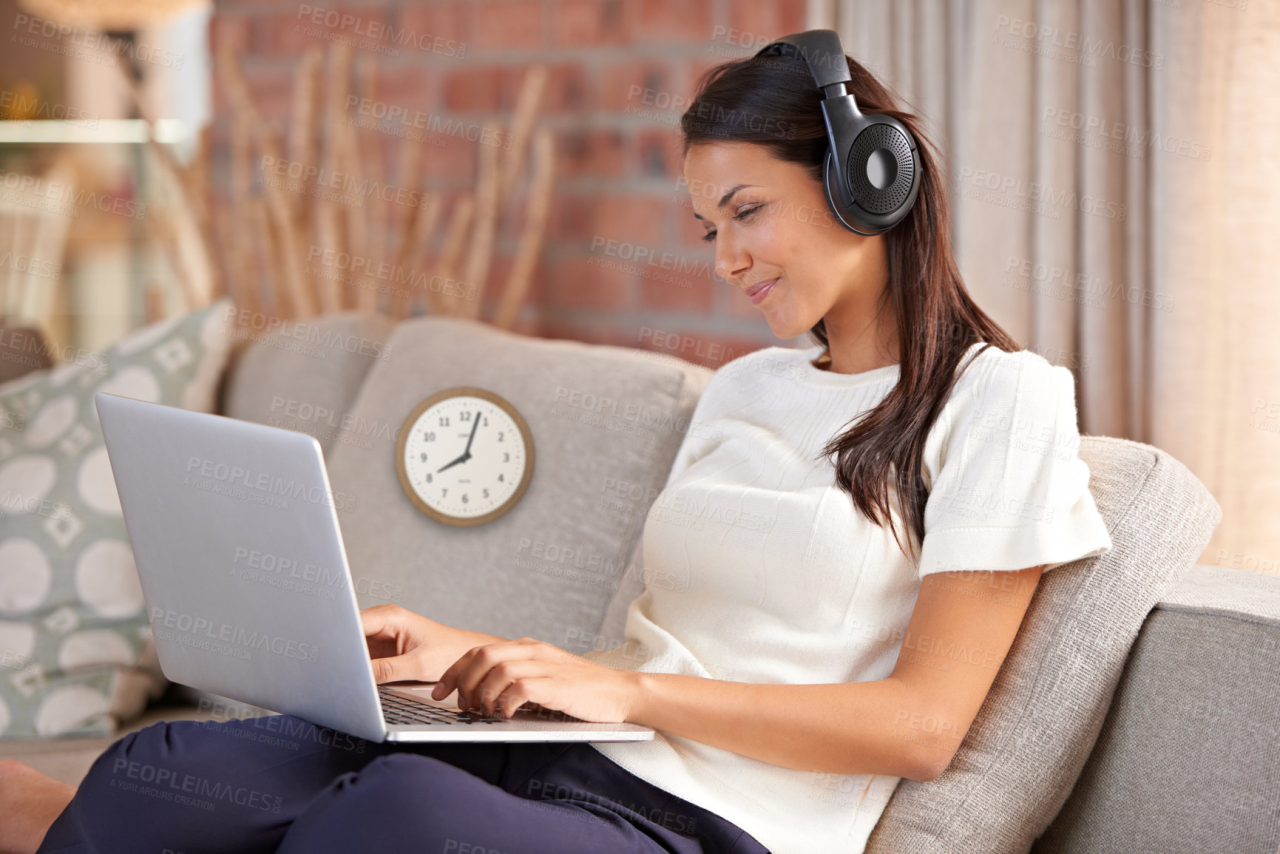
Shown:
8.03
